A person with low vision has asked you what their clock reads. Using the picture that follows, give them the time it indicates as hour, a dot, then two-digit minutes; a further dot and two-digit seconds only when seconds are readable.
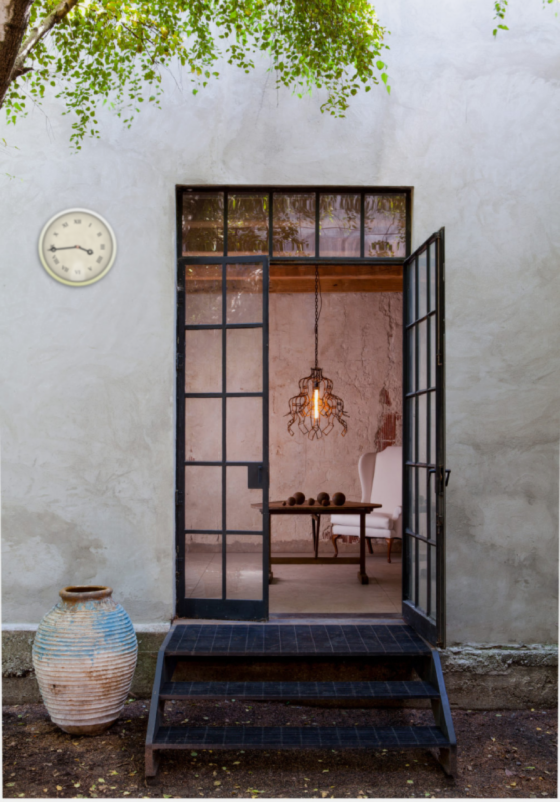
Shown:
3.44
